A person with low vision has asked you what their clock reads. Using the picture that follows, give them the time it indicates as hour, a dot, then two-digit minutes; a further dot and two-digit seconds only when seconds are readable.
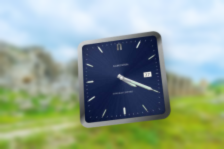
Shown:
4.20
